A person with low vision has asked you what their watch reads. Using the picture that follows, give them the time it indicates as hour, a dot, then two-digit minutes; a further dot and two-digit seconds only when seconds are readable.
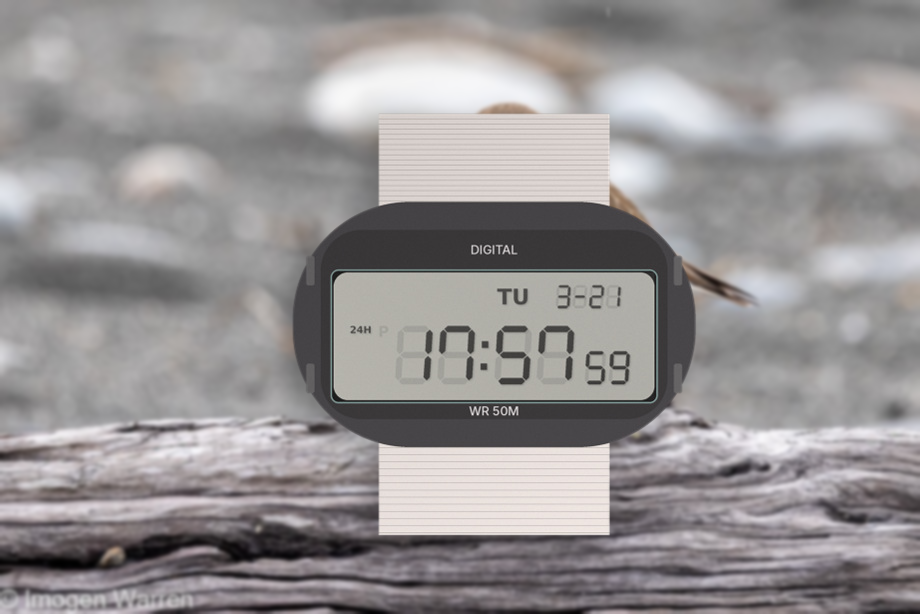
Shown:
17.57.59
